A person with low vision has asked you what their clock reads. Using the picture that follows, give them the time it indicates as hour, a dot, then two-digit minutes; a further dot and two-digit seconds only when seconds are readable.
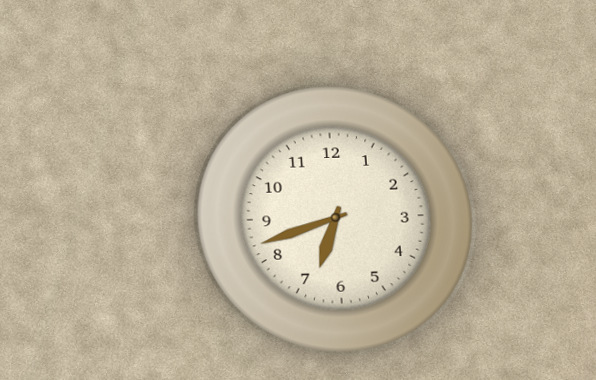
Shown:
6.42
